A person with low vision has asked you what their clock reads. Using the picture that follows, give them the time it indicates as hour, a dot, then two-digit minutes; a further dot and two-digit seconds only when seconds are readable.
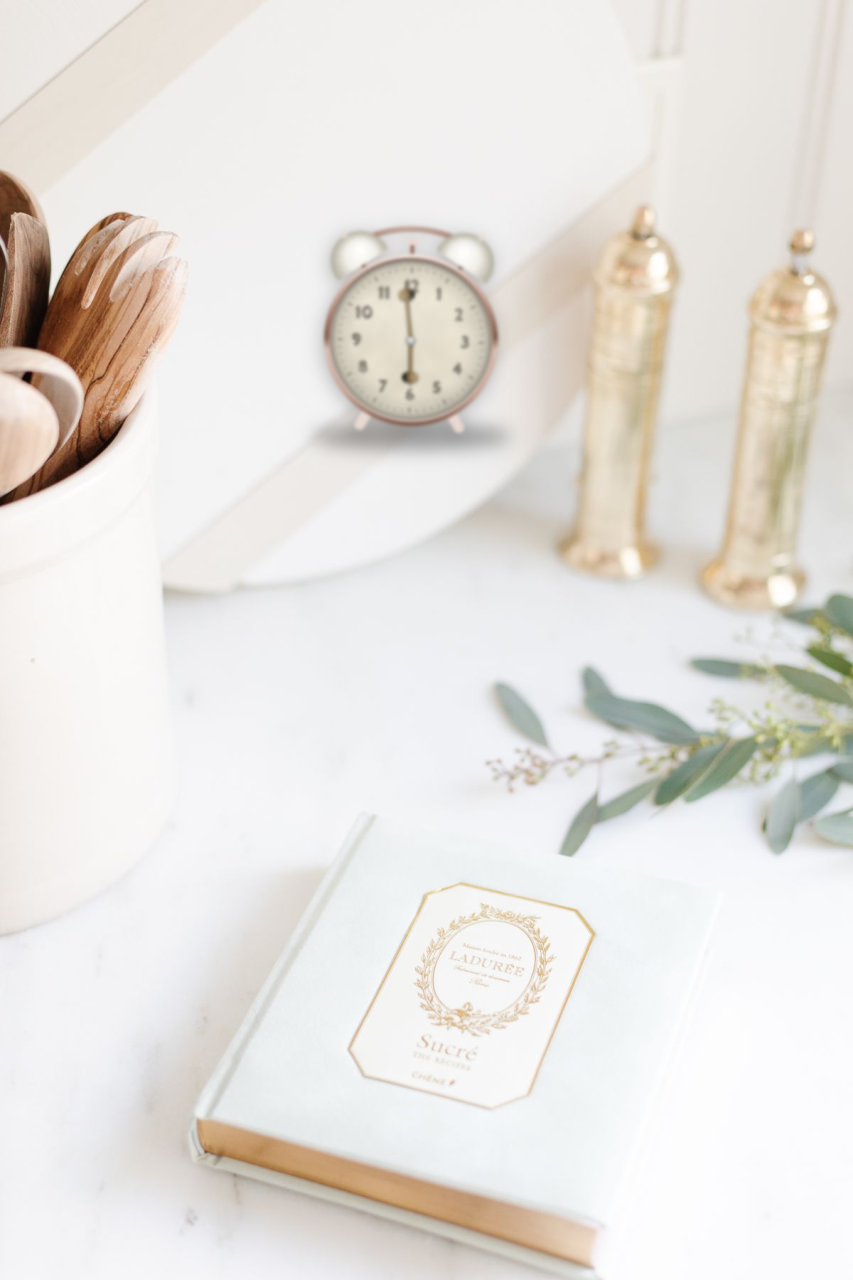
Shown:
5.59
